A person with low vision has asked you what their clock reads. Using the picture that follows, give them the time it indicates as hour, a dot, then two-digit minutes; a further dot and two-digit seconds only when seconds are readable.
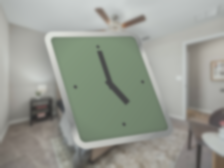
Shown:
5.00
